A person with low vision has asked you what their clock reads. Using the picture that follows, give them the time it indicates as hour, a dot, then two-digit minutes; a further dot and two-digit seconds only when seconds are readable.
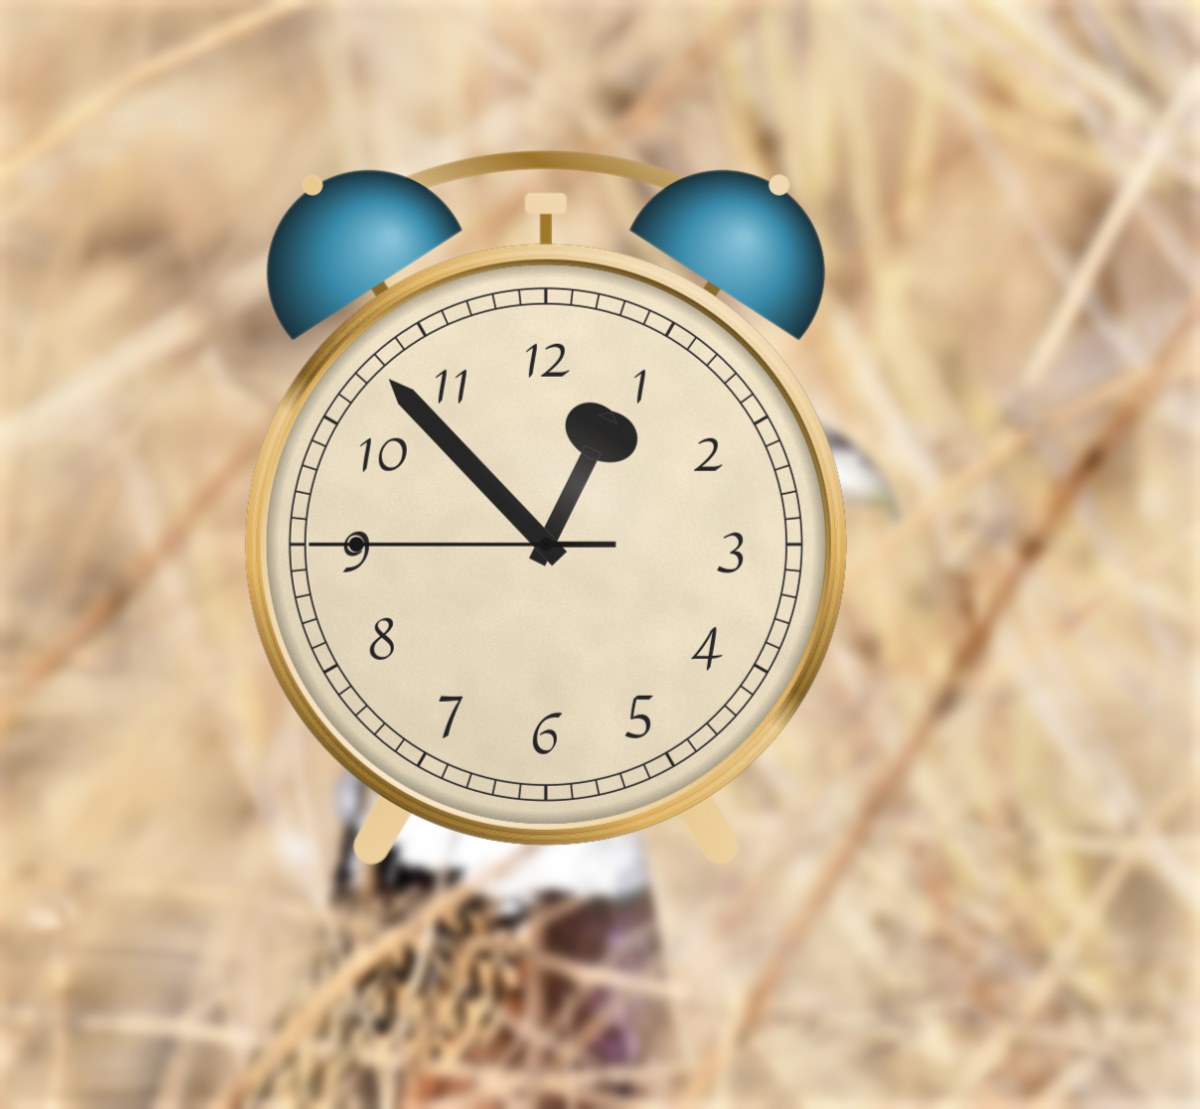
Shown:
12.52.45
